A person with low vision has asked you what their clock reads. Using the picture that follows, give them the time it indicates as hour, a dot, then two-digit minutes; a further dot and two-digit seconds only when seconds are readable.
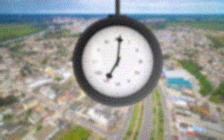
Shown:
7.01
